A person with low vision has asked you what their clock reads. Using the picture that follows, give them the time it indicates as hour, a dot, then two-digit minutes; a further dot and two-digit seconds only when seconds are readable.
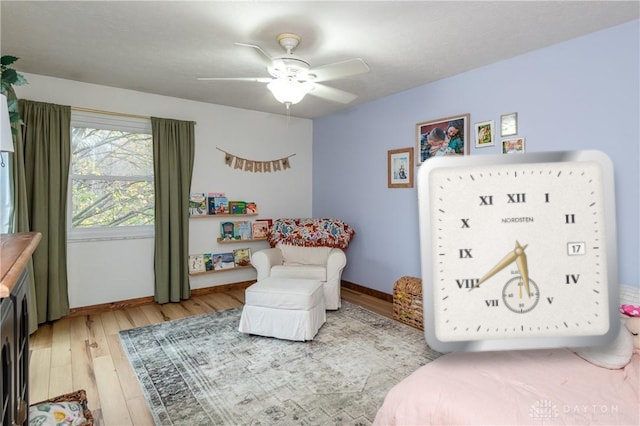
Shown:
5.39
